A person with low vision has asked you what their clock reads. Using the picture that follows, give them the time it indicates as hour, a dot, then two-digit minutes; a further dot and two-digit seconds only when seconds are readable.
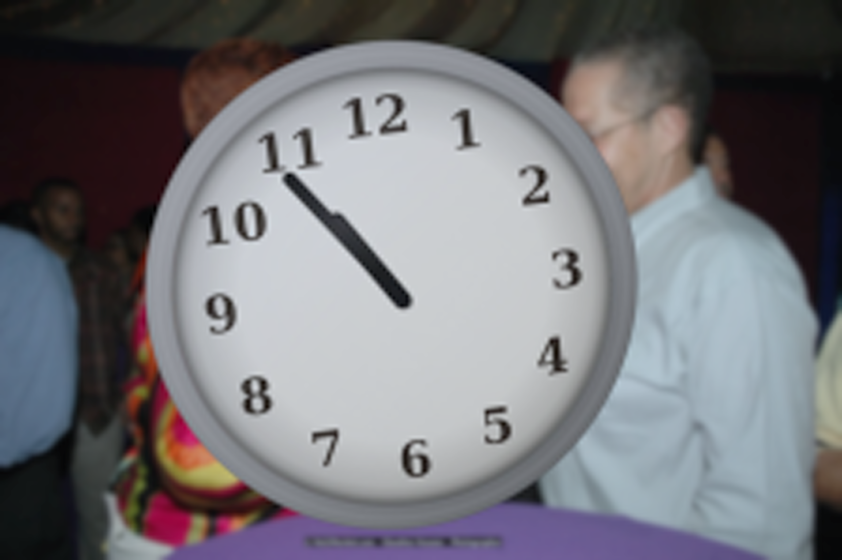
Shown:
10.54
